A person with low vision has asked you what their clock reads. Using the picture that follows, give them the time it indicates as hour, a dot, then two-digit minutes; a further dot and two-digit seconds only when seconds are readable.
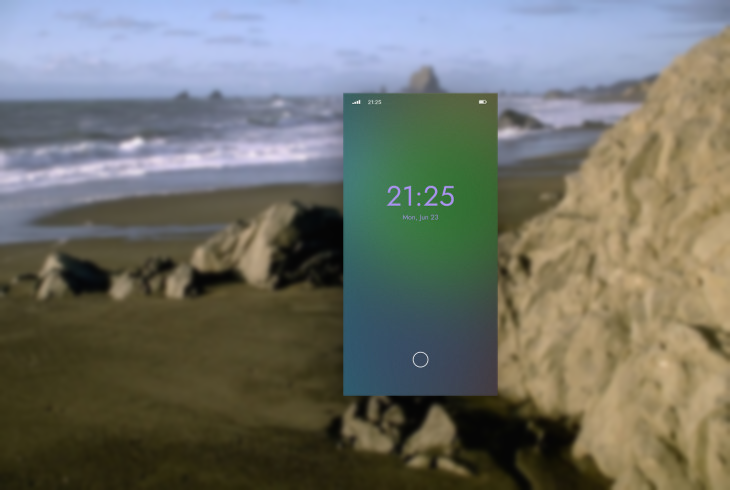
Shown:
21.25
